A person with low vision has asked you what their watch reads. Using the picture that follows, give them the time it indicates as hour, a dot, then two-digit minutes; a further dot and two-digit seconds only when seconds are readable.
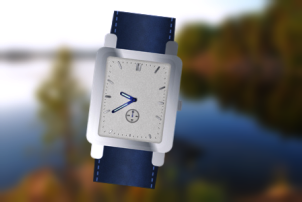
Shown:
9.39
